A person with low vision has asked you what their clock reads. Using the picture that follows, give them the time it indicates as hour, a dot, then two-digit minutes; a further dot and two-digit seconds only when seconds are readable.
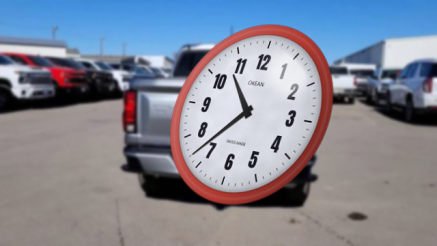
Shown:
10.37
